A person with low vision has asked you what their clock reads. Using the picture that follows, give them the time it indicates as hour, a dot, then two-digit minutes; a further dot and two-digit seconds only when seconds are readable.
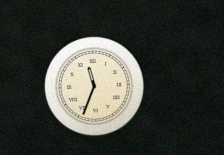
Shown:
11.34
